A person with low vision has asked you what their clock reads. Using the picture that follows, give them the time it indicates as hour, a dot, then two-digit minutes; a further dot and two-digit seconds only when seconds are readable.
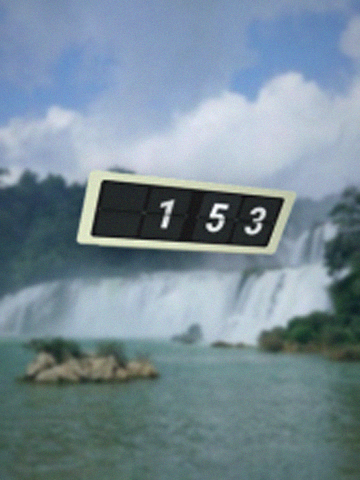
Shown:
1.53
